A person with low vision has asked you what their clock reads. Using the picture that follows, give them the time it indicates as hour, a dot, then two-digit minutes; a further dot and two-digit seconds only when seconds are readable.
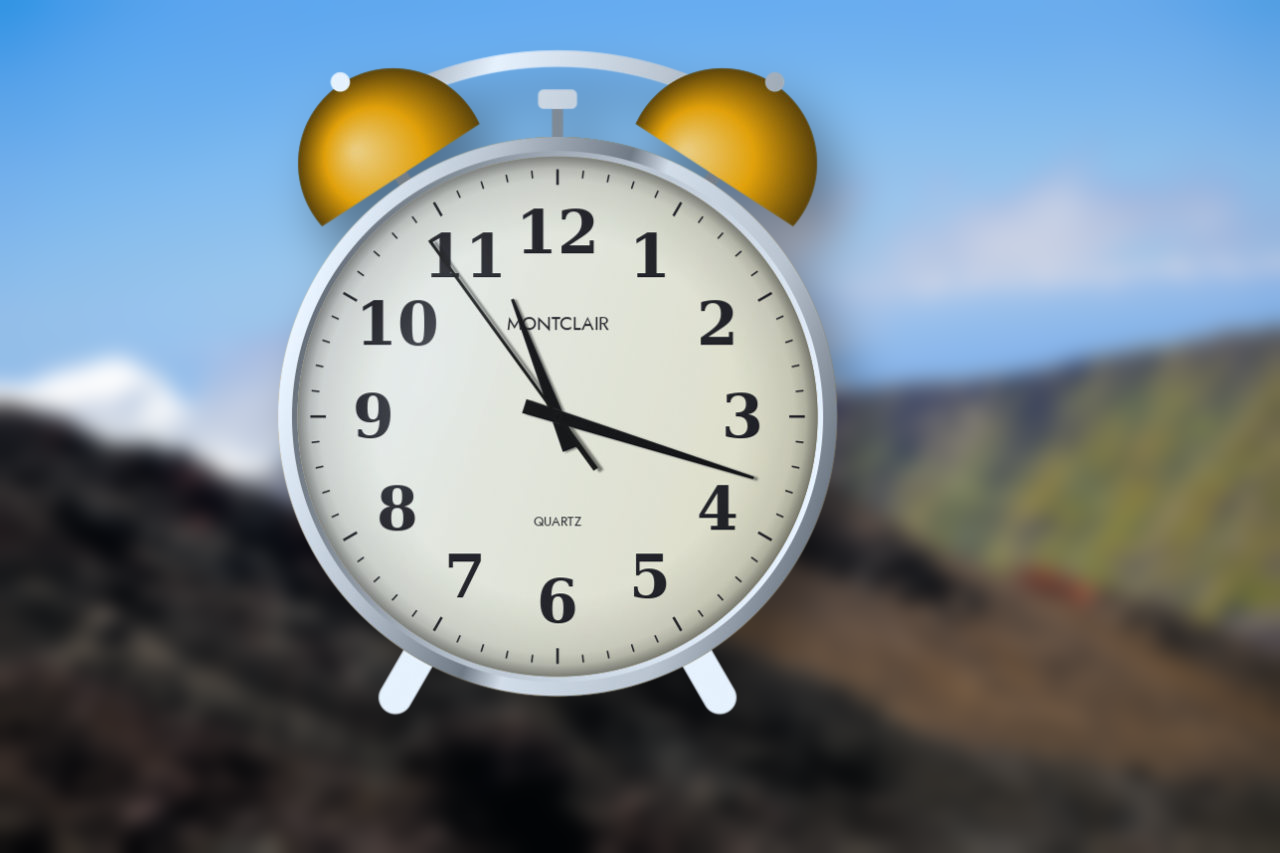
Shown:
11.17.54
